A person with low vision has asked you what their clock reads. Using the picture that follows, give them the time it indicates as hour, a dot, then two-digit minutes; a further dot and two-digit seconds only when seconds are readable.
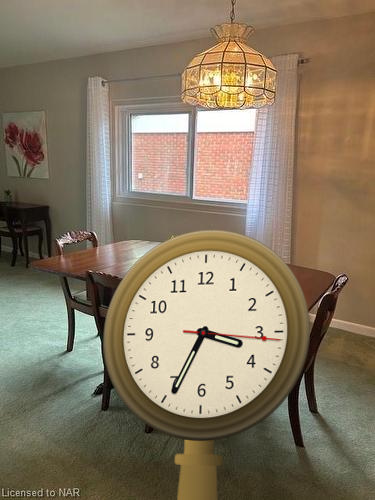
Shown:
3.34.16
